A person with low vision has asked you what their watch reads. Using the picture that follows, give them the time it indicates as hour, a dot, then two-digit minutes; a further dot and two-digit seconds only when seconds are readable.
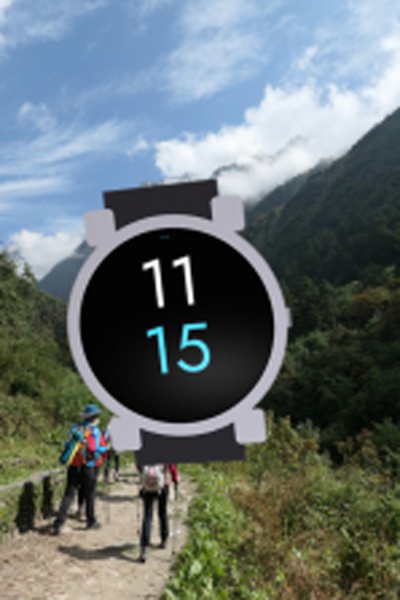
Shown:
11.15
